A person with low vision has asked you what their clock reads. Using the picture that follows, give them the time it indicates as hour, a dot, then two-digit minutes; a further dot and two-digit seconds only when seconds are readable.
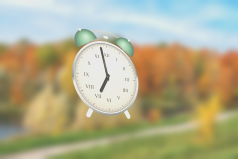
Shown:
6.58
